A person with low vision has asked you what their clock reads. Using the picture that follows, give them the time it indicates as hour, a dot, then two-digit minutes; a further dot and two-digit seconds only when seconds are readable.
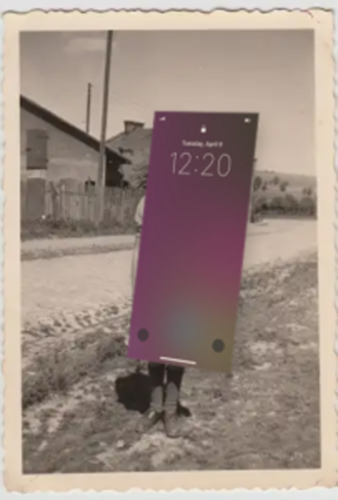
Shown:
12.20
